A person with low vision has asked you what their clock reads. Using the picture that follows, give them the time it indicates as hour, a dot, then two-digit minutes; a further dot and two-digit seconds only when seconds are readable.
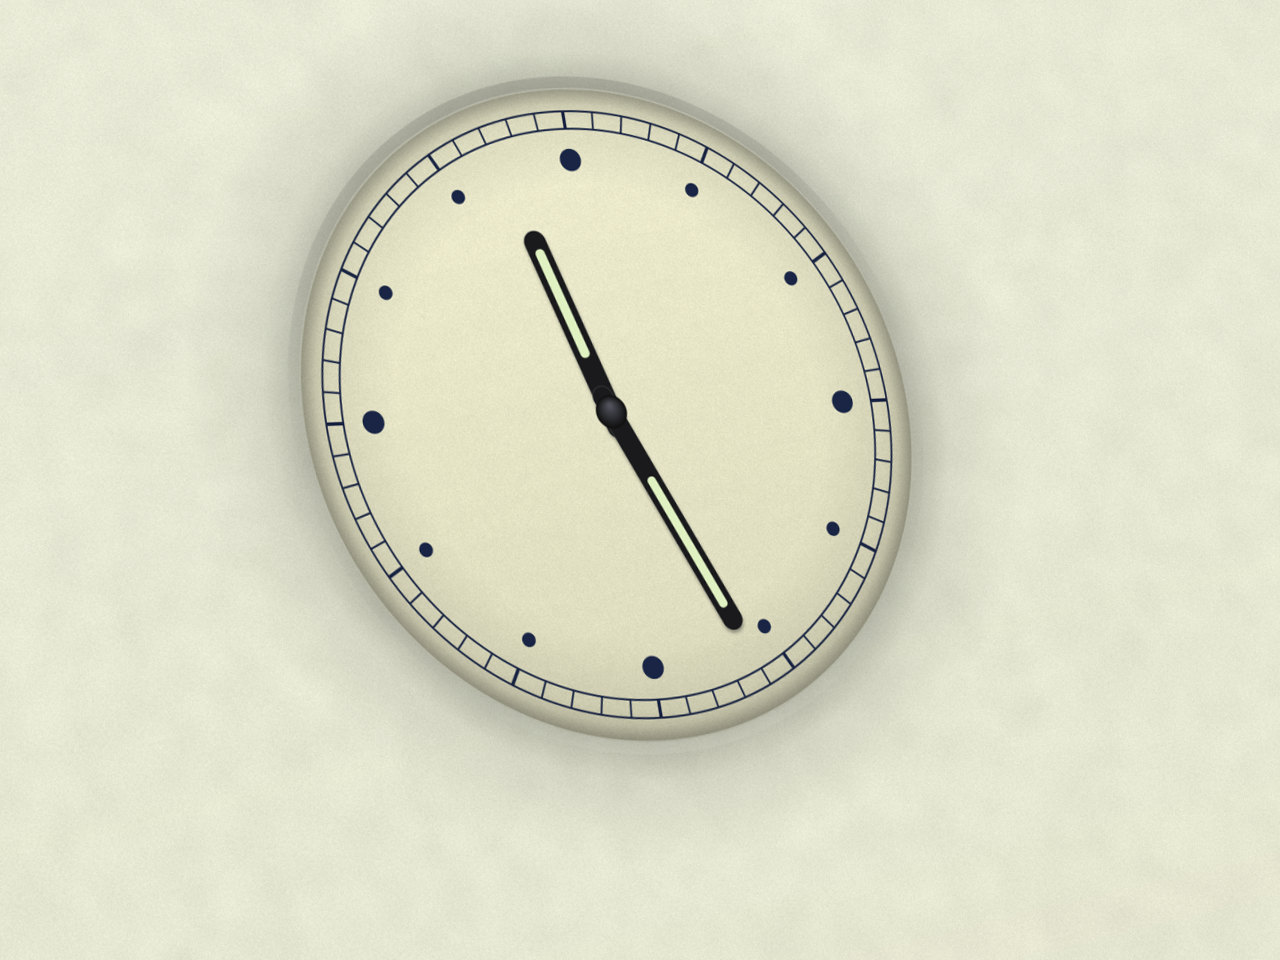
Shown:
11.26
